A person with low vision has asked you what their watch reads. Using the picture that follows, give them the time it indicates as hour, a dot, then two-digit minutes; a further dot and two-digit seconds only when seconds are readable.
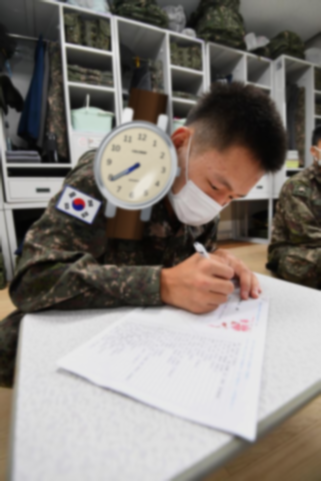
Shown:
7.39
